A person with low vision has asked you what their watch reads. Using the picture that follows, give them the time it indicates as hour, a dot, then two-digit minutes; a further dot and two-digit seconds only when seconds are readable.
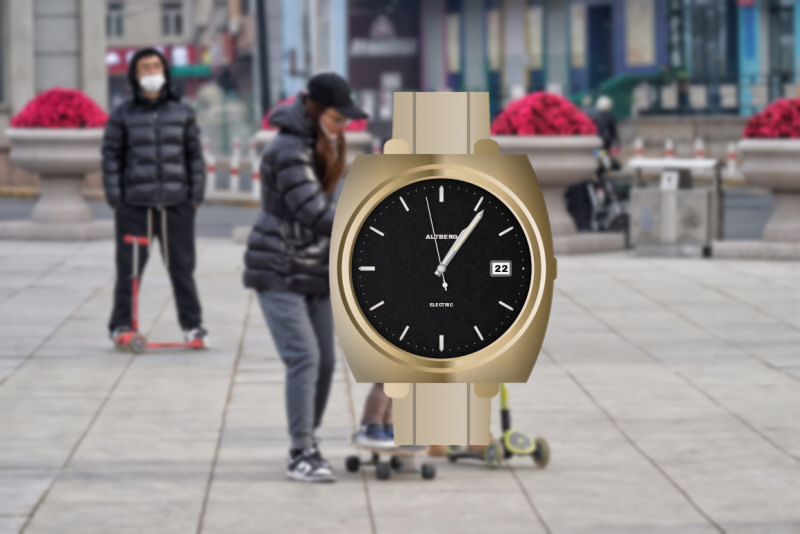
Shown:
1.05.58
